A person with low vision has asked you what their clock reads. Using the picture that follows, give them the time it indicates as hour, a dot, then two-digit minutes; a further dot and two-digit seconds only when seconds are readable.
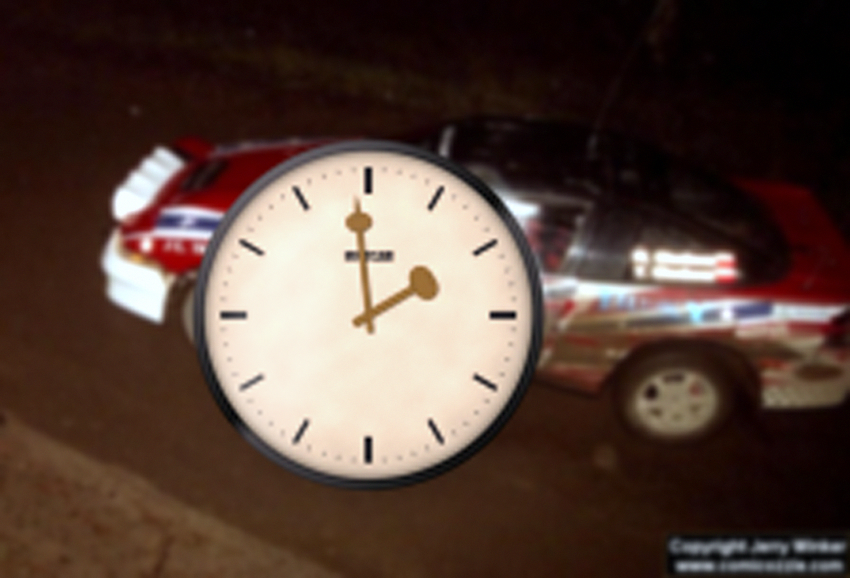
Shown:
1.59
